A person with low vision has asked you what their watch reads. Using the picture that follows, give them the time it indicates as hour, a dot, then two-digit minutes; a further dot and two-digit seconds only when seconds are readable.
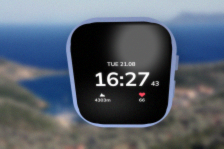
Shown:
16.27
